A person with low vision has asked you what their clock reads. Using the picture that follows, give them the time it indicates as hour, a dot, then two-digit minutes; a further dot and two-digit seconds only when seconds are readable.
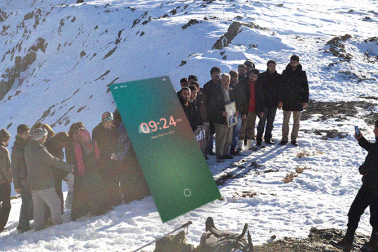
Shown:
9.24
